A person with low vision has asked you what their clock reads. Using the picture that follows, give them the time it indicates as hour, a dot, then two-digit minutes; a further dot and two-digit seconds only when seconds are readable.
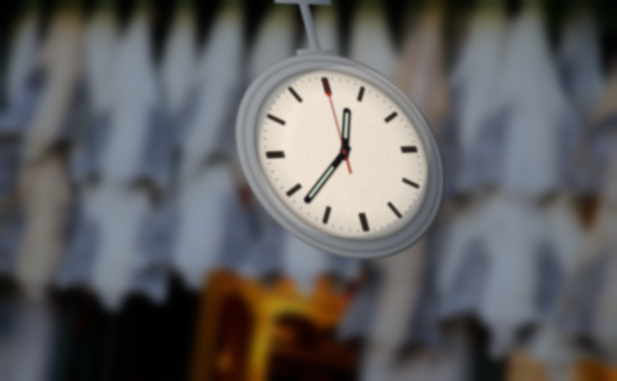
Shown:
12.38.00
